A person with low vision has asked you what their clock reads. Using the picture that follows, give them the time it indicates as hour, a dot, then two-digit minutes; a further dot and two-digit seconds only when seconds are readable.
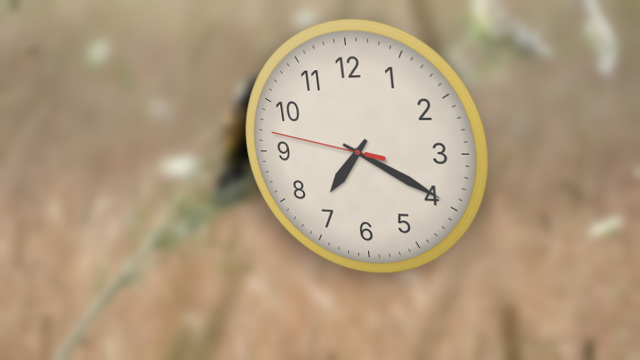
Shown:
7.19.47
